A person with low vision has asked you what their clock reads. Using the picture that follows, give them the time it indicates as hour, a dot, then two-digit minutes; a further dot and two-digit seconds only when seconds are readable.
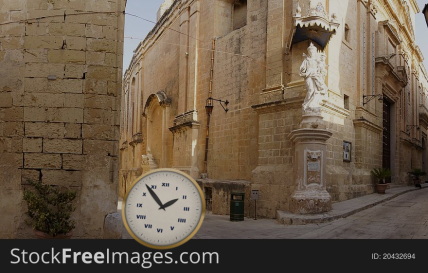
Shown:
1.53
